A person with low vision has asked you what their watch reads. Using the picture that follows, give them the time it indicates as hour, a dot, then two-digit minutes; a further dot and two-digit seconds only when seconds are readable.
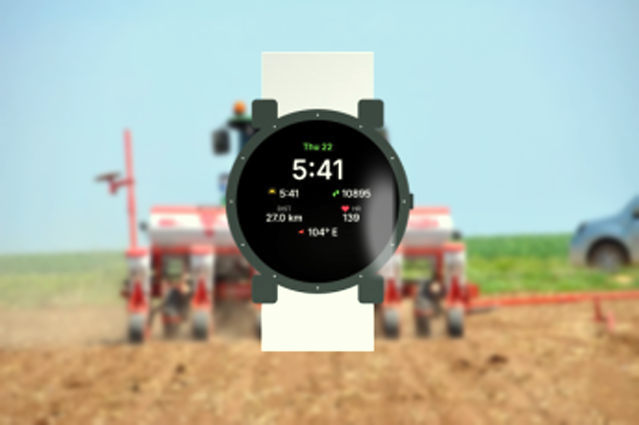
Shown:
5.41
